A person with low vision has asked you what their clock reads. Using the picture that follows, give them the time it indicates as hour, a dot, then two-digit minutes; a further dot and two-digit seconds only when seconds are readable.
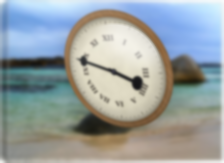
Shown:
3.48
